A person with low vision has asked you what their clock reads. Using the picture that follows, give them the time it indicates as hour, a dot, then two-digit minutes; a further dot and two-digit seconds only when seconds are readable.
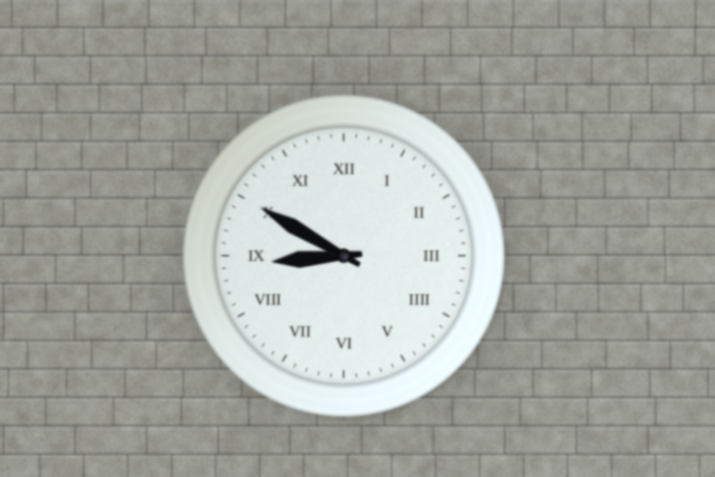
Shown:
8.50
